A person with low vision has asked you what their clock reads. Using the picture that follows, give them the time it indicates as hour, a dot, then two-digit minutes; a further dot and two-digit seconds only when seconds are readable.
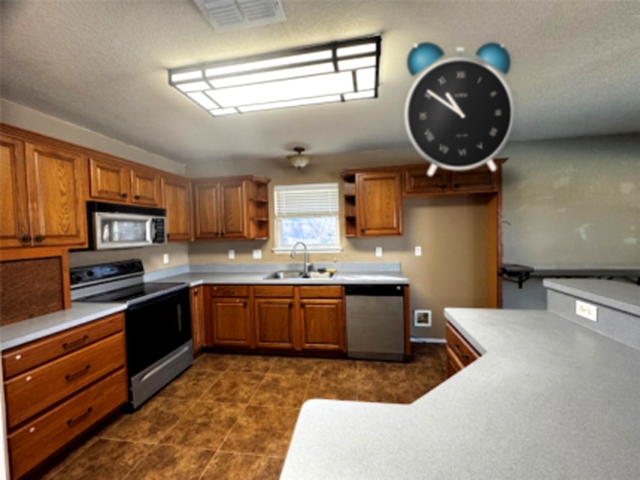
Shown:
10.51
